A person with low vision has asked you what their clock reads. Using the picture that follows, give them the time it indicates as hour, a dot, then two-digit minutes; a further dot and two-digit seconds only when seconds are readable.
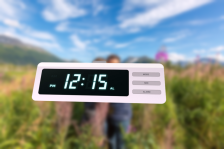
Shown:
12.15
